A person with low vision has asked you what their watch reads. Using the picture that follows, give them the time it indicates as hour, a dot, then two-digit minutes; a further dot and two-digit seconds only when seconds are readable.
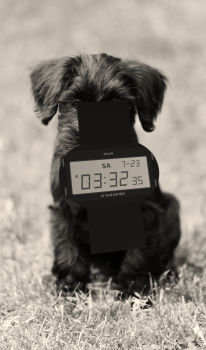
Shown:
3.32.35
